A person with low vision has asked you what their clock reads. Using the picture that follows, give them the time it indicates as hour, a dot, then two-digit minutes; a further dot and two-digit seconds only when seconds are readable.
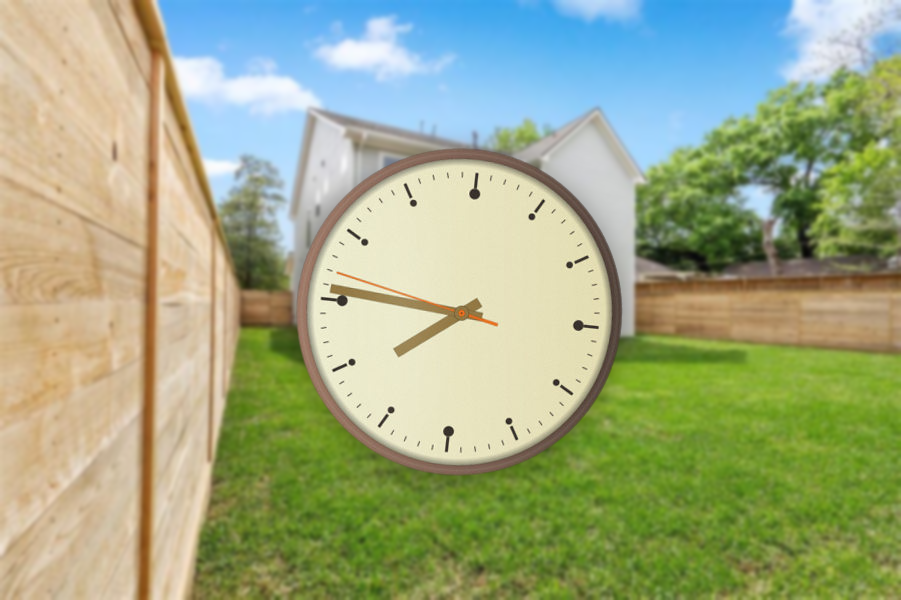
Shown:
7.45.47
